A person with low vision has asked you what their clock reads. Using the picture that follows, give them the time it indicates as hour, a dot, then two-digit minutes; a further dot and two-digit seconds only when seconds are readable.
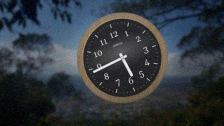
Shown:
5.44
